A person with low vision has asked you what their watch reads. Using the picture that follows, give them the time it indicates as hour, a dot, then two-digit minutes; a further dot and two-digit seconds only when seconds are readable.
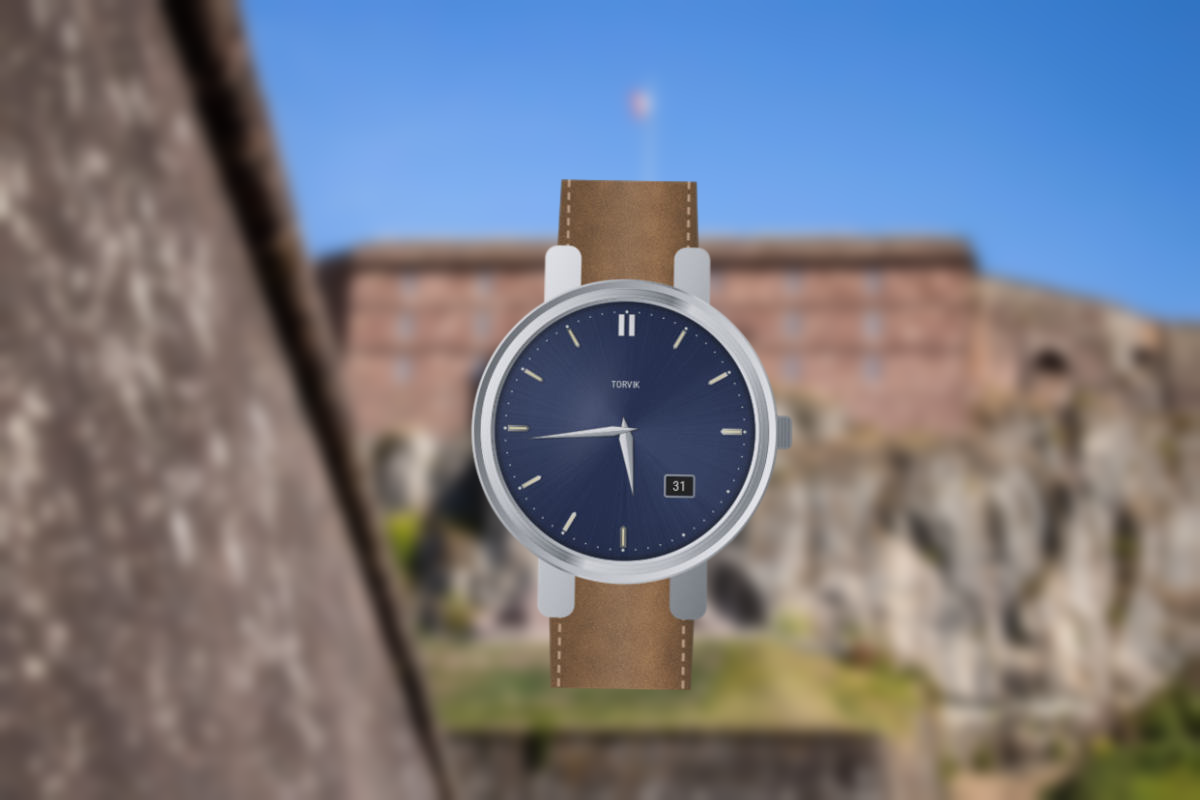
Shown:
5.44
